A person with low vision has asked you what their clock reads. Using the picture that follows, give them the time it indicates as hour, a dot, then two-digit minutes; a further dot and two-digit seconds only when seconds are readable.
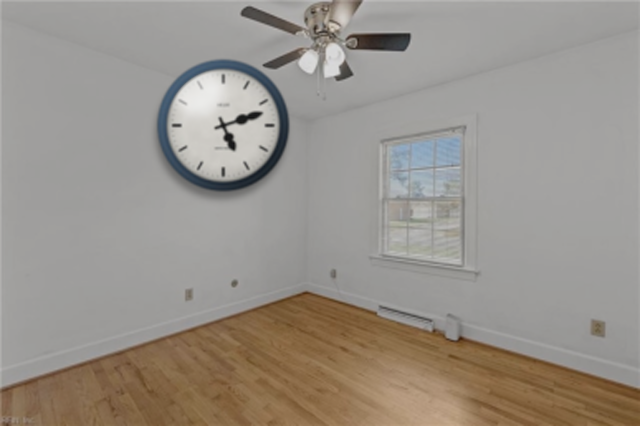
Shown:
5.12
